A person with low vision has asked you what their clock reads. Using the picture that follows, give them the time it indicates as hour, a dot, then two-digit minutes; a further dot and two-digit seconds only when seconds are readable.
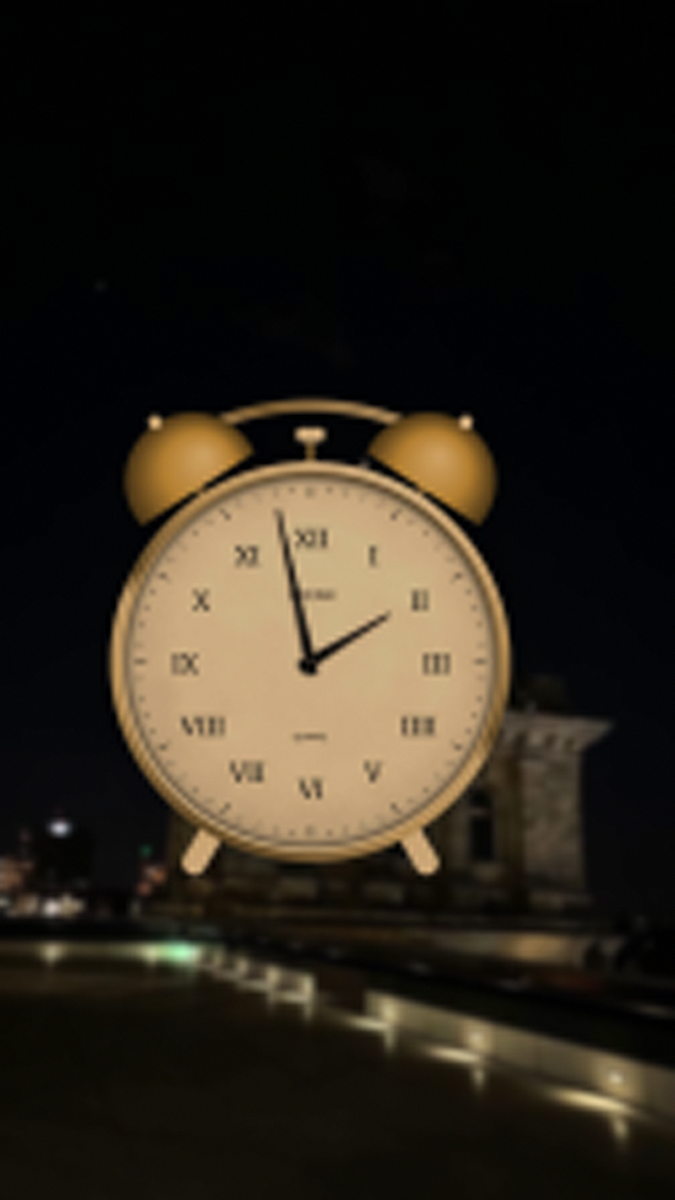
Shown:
1.58
